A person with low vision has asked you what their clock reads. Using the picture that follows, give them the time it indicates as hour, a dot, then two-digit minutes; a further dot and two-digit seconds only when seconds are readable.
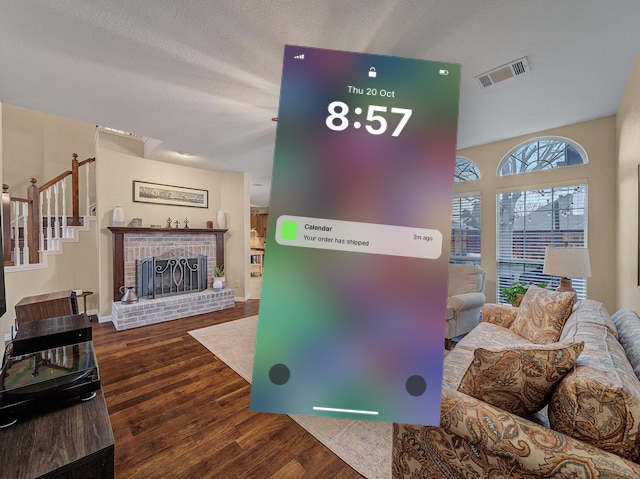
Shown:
8.57
